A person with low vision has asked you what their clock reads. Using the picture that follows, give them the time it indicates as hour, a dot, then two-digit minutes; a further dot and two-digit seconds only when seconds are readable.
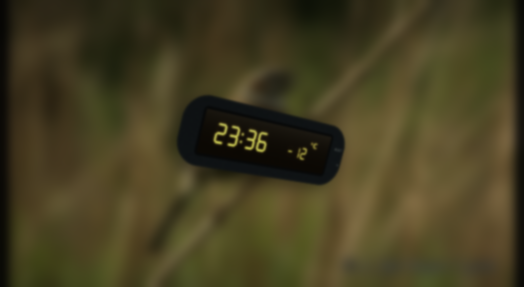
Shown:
23.36
